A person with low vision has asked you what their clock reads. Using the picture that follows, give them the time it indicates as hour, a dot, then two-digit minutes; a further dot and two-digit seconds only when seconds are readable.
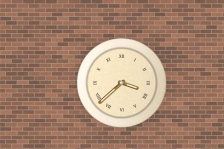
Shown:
3.38
